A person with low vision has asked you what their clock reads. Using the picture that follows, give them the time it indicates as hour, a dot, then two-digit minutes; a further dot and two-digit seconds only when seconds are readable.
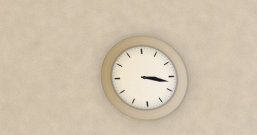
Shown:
3.17
